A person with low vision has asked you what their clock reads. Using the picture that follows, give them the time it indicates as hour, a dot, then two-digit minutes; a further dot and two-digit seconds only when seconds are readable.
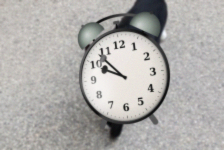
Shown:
9.53
